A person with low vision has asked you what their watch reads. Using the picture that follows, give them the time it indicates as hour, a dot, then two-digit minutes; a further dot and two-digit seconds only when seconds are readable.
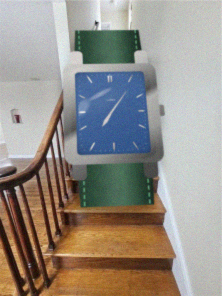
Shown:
7.06
